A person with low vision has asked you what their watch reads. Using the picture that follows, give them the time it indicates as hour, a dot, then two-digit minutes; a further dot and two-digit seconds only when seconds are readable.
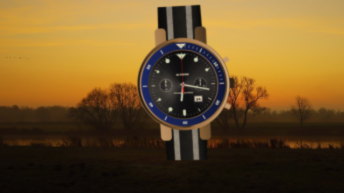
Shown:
6.17
